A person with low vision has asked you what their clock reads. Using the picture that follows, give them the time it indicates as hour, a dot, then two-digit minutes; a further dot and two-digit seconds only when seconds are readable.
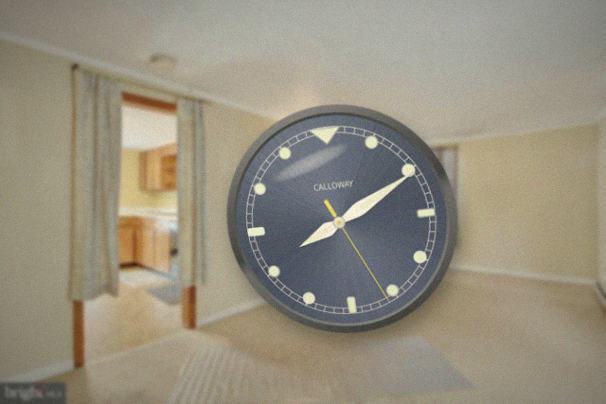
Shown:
8.10.26
